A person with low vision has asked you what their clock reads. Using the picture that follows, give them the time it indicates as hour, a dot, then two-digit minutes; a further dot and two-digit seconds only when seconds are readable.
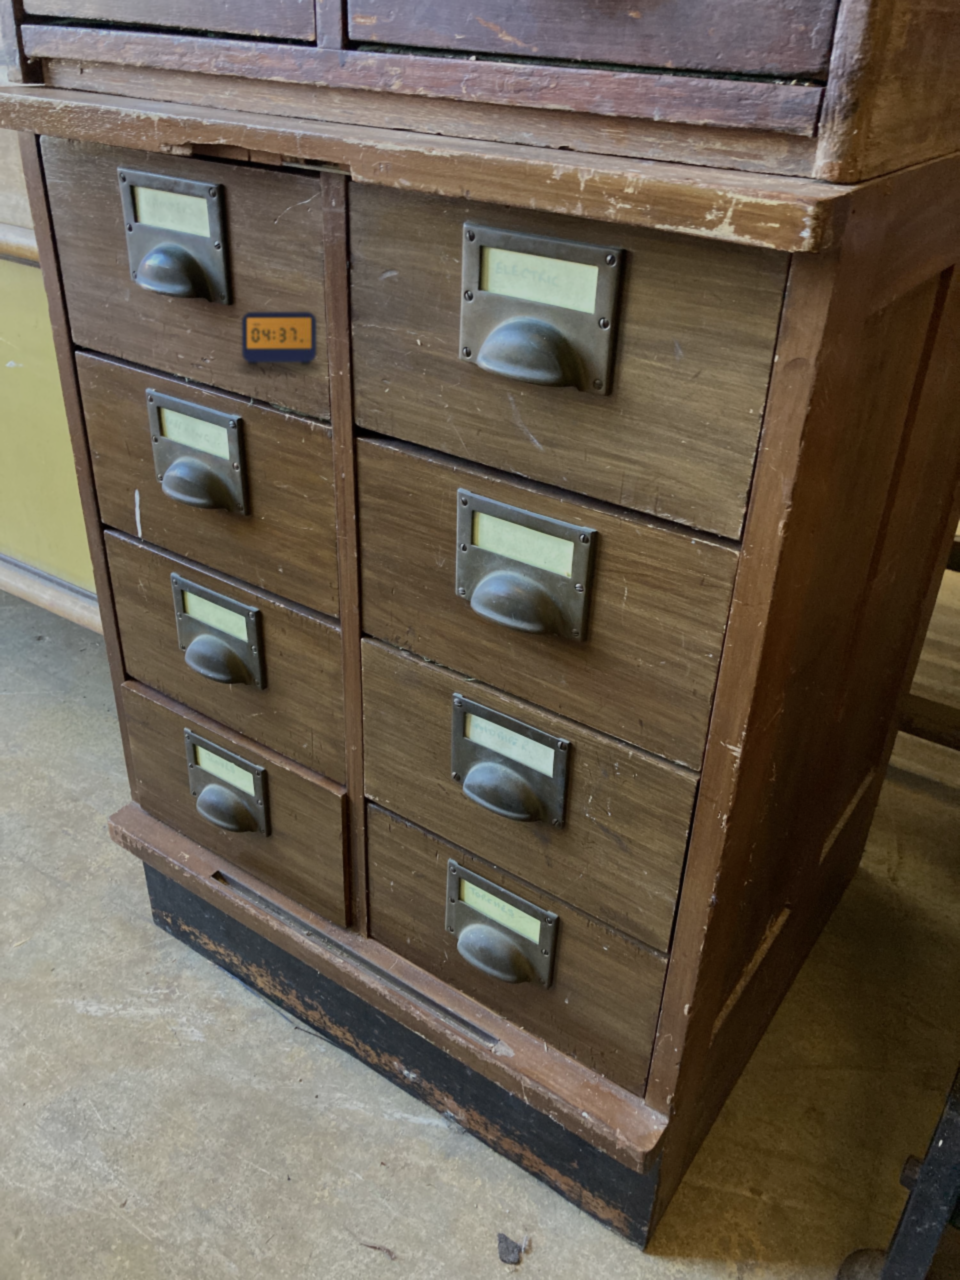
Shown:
4.37
